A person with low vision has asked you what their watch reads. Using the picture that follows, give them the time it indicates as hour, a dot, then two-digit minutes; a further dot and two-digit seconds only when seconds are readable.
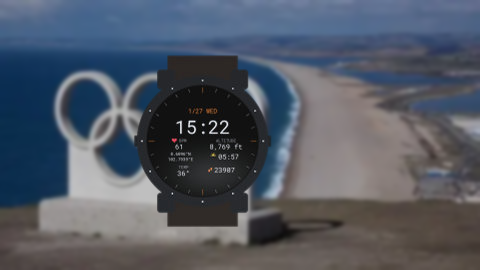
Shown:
15.22
